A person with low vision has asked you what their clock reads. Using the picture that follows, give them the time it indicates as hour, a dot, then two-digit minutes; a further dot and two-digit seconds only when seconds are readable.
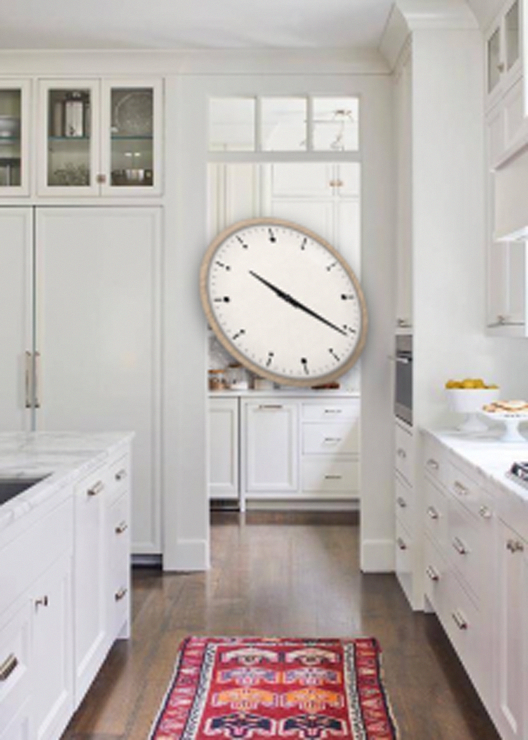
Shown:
10.21
